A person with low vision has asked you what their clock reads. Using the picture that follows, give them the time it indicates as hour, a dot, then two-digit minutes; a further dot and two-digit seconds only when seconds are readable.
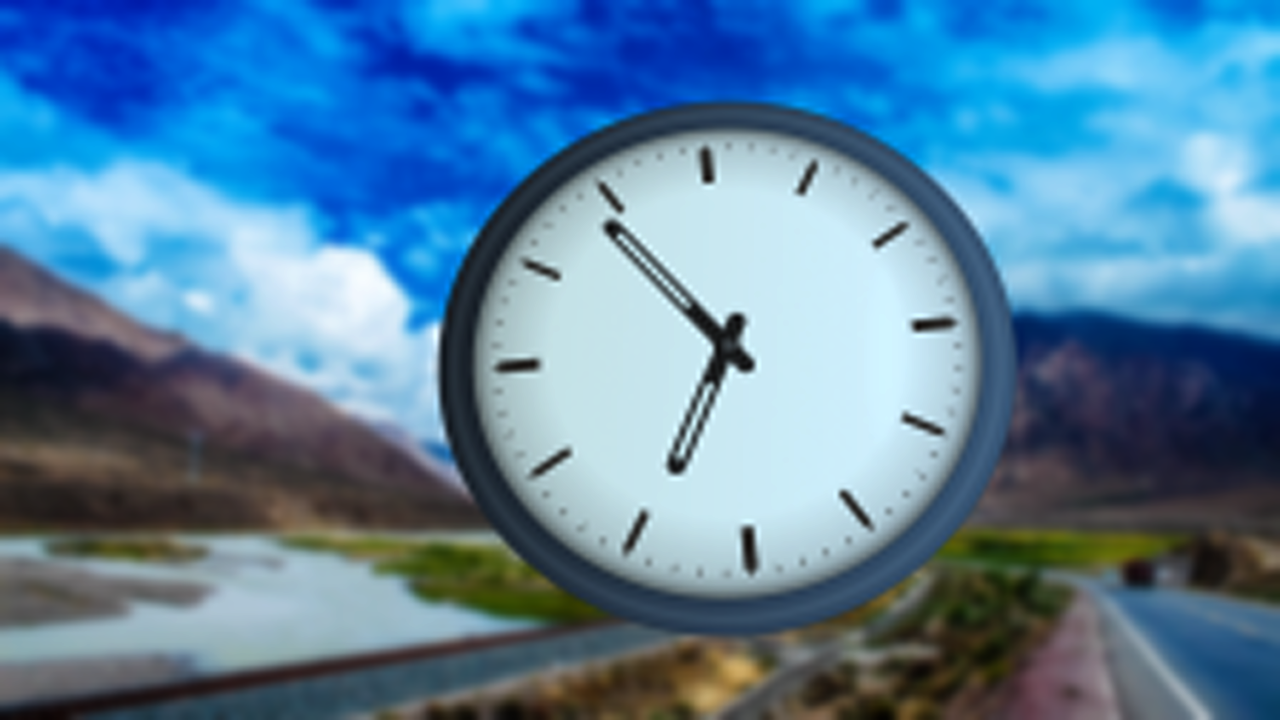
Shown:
6.54
